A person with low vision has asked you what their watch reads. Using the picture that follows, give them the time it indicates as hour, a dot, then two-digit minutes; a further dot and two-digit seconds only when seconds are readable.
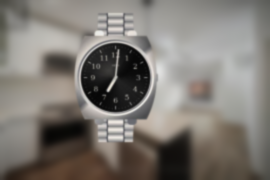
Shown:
7.01
